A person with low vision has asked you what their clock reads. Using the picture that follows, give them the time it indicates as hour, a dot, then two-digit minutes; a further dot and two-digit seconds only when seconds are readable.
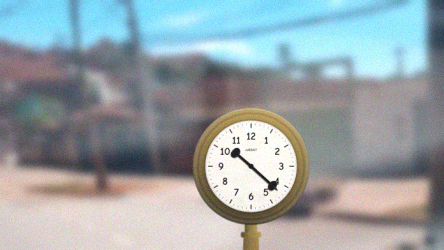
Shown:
10.22
